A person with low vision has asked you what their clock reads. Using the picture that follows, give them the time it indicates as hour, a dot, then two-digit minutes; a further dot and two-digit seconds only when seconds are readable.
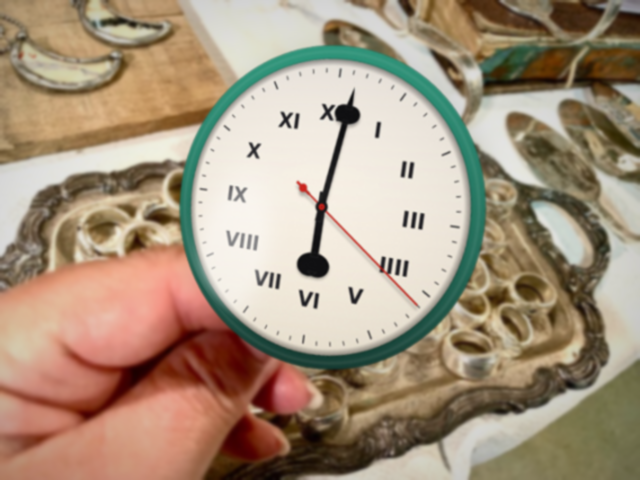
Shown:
6.01.21
